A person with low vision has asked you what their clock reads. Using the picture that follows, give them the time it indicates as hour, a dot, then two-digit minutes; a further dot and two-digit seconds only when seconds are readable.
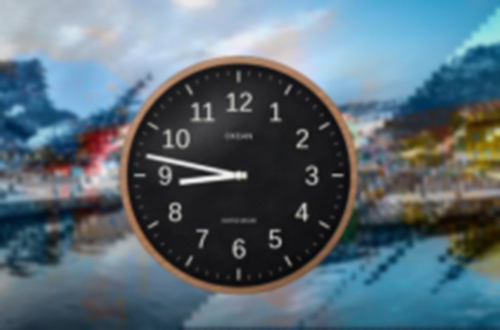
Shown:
8.47
